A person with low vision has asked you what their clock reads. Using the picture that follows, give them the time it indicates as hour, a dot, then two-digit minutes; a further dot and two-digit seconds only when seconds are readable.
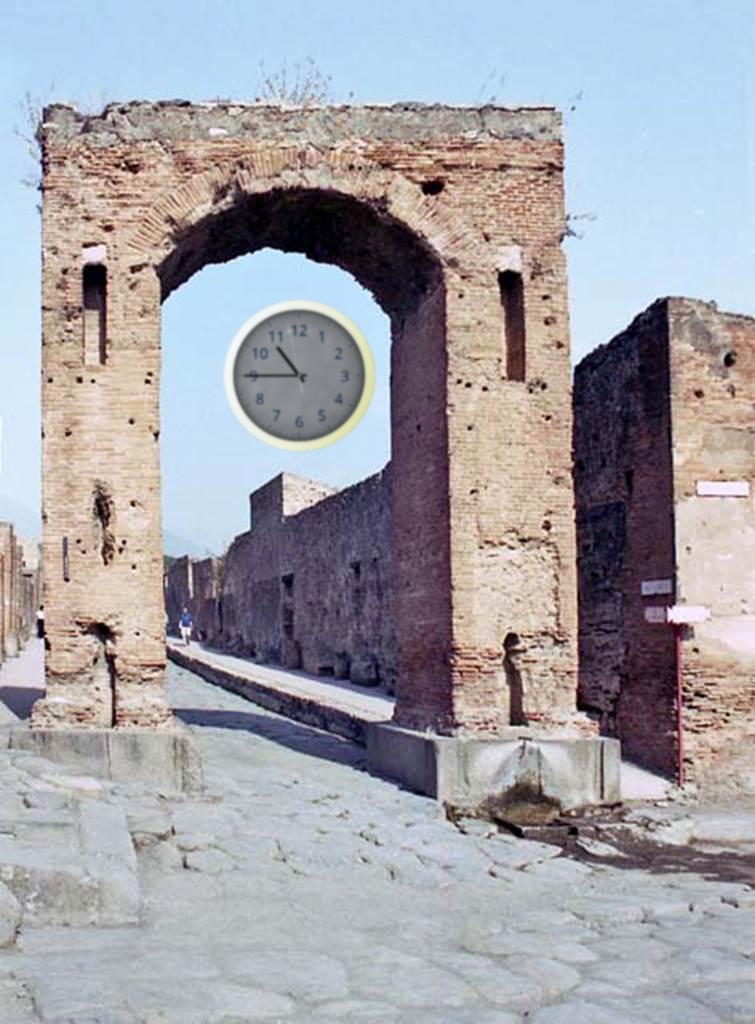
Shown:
10.44.58
